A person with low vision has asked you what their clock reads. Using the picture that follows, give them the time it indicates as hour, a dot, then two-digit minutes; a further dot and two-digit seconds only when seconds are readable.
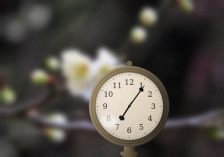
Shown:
7.06
